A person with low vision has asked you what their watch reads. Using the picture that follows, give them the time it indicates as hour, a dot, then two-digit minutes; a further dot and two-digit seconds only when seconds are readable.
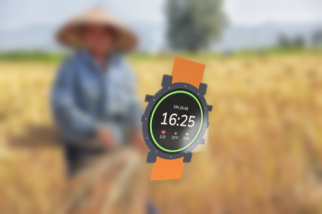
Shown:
16.25
